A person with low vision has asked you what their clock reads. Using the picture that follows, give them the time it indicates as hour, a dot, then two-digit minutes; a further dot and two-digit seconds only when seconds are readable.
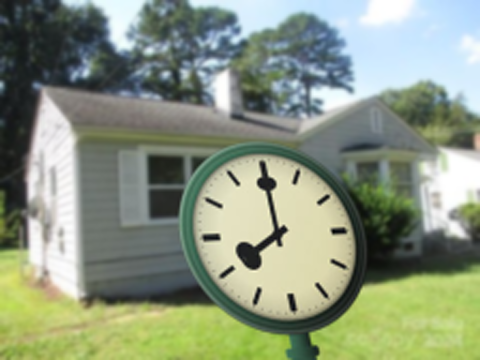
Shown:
8.00
